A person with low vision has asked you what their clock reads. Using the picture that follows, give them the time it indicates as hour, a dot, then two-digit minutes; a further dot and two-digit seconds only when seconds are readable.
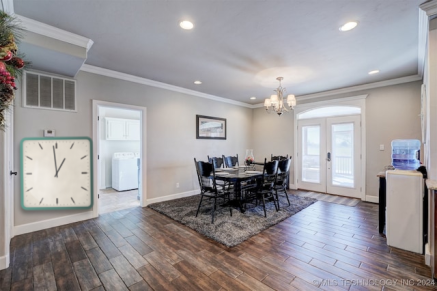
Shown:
12.59
